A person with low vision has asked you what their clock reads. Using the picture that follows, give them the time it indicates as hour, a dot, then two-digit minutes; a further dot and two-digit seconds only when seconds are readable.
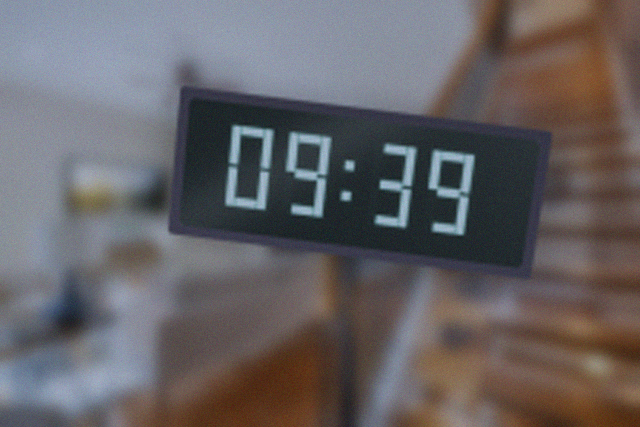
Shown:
9.39
